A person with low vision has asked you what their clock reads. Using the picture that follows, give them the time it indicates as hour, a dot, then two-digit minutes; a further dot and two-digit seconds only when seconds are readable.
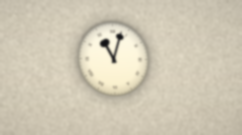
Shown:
11.03
